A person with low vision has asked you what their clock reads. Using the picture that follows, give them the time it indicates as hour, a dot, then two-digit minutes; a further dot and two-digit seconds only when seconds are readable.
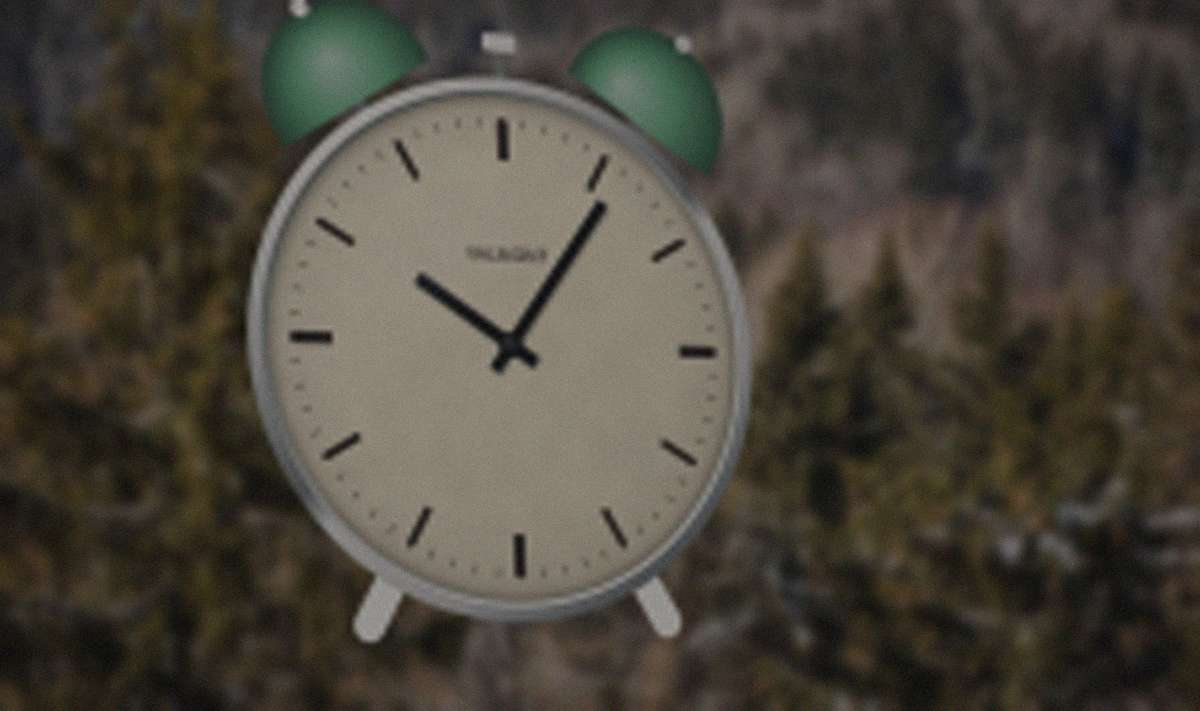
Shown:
10.06
